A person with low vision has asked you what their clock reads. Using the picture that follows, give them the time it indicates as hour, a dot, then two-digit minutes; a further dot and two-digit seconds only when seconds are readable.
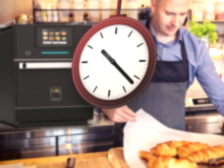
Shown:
10.22
